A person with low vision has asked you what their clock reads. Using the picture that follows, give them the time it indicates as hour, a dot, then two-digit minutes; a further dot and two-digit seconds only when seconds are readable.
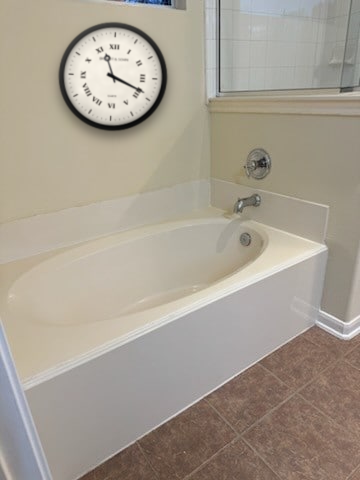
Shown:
11.19
